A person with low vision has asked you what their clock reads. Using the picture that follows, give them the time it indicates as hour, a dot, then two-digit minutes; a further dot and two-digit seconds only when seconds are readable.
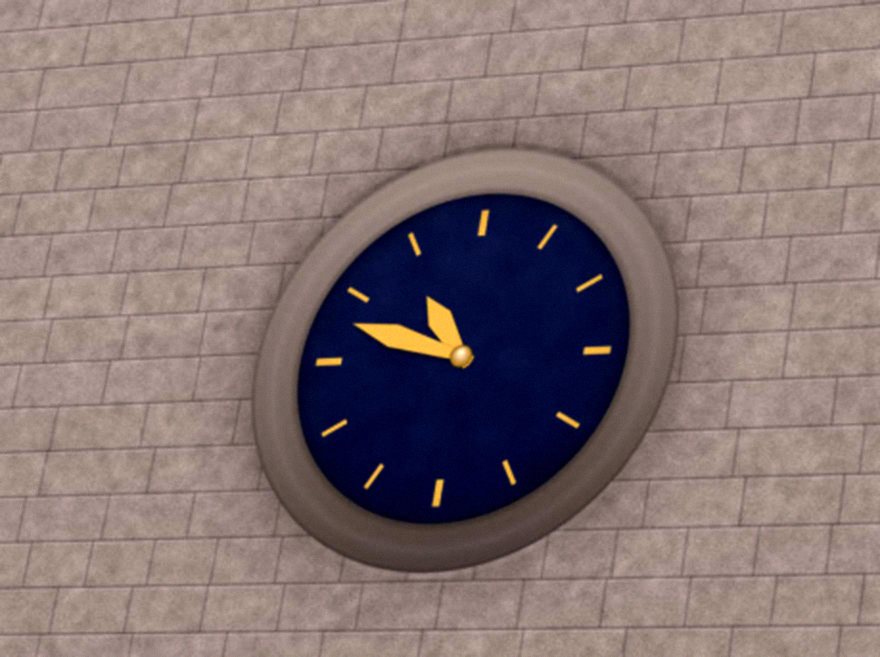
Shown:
10.48
